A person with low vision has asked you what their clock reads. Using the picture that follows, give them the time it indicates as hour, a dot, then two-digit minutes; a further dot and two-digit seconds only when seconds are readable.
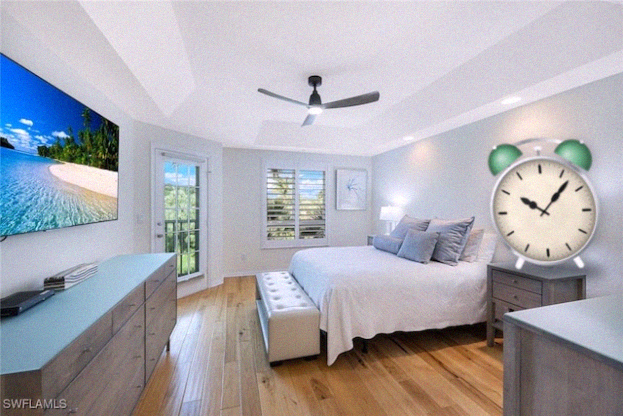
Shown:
10.07
